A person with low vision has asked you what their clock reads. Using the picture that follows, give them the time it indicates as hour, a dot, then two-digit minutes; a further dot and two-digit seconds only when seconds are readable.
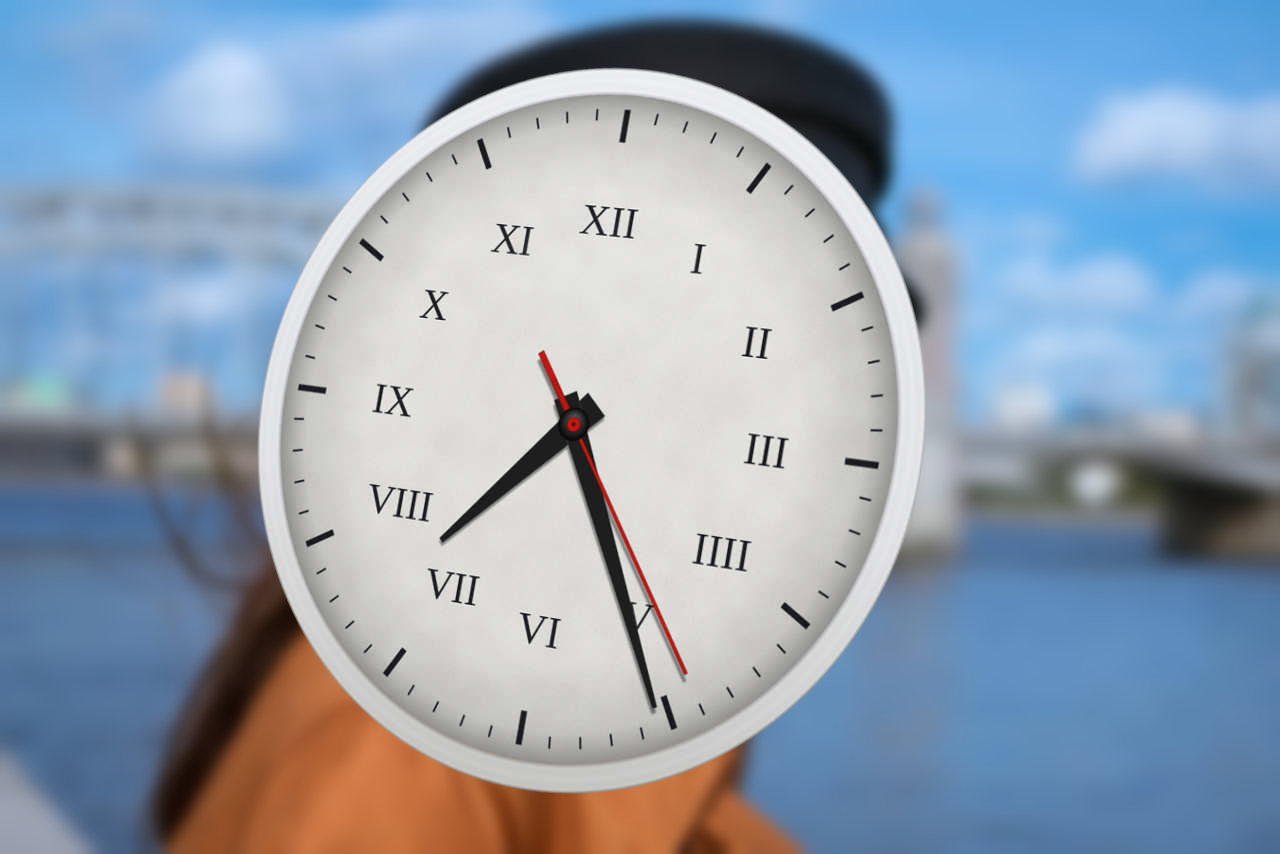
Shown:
7.25.24
